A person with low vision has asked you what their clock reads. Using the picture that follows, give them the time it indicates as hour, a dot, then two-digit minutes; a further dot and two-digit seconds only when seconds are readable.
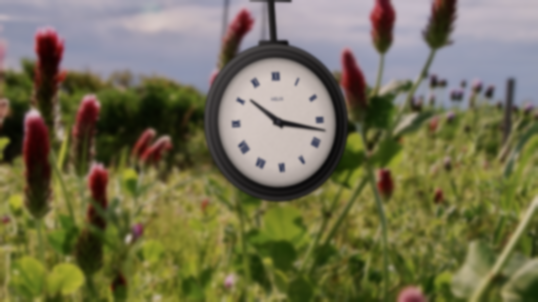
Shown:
10.17
